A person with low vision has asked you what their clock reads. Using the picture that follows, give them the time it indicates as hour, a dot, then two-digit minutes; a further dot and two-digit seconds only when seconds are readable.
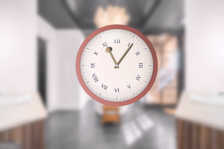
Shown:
11.06
